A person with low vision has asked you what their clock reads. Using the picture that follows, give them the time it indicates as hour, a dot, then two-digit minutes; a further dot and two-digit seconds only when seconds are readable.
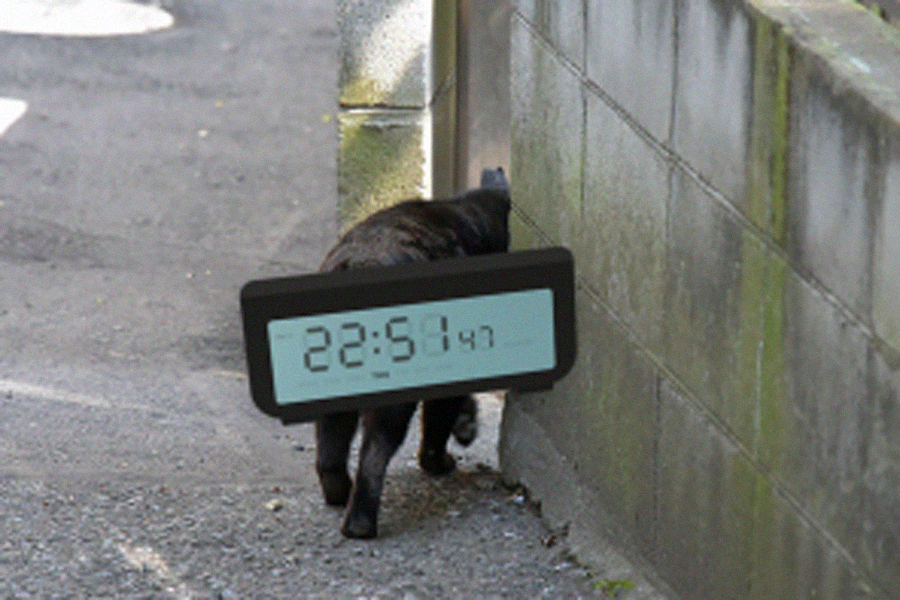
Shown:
22.51.47
